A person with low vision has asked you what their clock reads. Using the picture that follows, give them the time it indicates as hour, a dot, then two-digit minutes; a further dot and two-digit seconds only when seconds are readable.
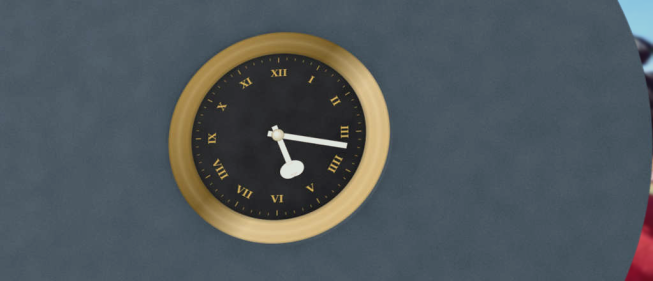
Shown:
5.17
